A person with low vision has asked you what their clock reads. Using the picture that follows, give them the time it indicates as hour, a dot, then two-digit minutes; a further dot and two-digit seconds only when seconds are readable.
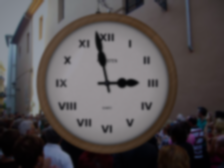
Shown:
2.58
